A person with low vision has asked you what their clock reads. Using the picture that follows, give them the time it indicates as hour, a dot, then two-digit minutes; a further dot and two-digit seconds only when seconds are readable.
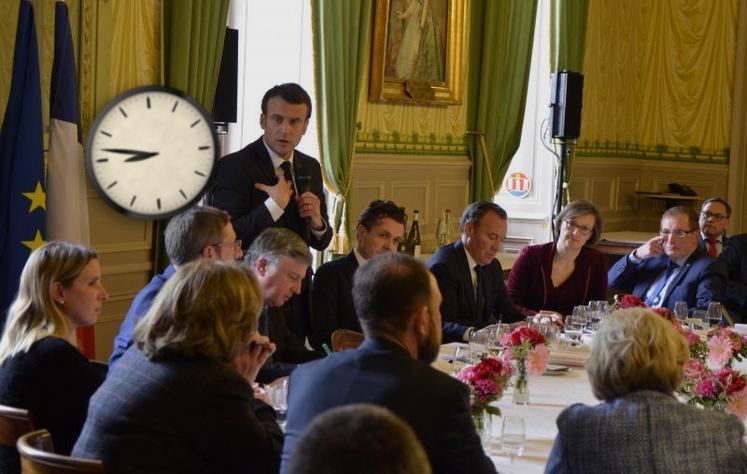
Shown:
8.47
